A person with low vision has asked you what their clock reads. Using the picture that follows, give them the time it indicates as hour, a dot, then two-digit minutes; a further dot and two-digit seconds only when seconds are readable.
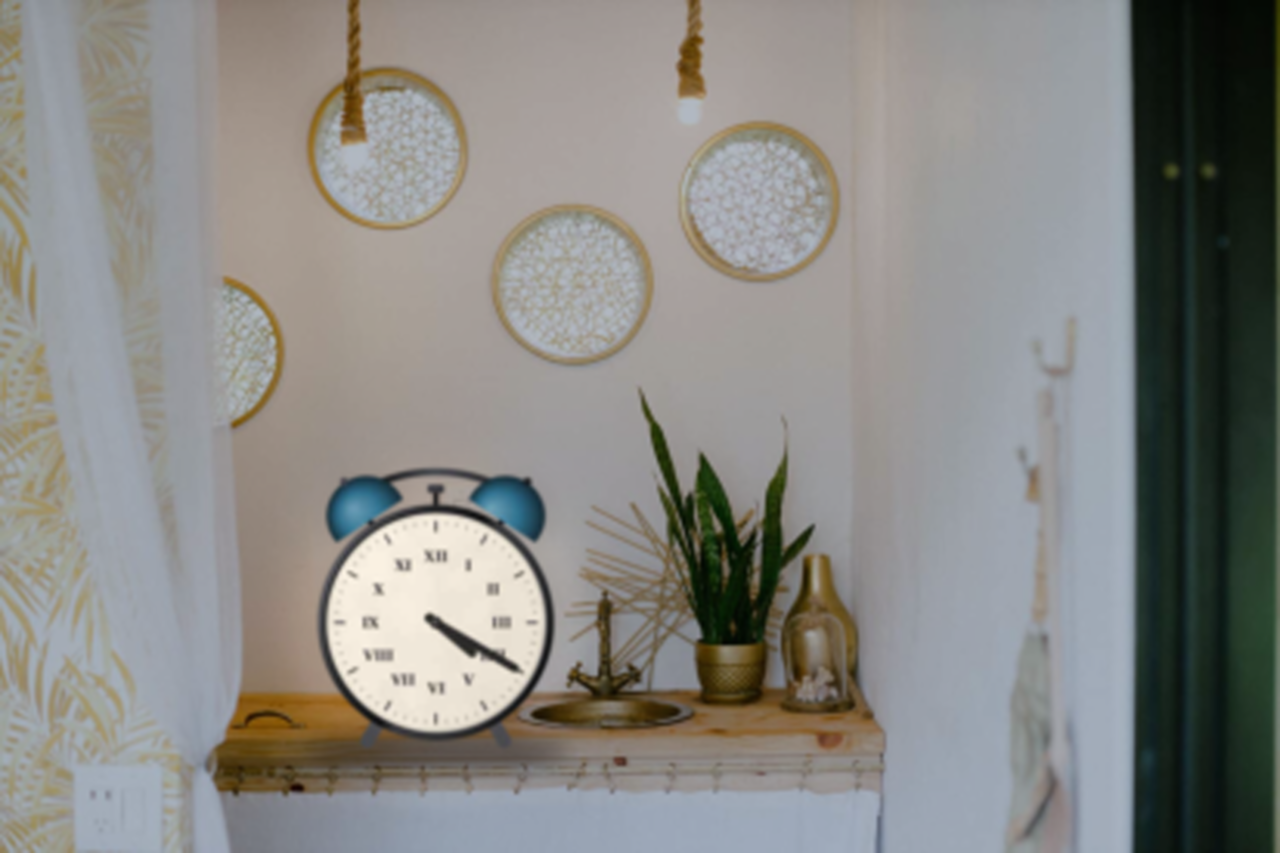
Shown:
4.20
